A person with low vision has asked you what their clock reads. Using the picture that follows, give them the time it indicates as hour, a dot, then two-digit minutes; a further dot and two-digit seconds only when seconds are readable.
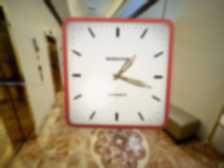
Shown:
1.18
